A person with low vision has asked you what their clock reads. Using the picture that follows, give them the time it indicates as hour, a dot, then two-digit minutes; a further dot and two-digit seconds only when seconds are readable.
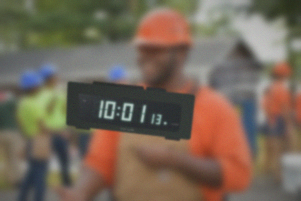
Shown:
10.01
